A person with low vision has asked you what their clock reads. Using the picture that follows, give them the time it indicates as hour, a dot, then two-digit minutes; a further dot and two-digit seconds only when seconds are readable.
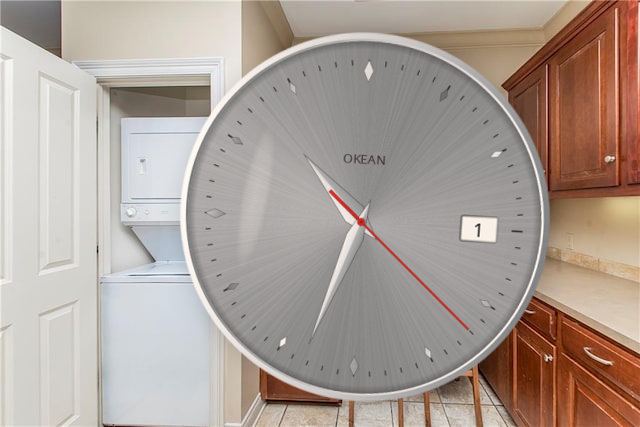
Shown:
10.33.22
